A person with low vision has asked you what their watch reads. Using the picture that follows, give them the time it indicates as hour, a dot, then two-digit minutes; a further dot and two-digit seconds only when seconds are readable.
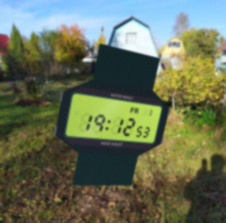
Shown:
19.12.53
